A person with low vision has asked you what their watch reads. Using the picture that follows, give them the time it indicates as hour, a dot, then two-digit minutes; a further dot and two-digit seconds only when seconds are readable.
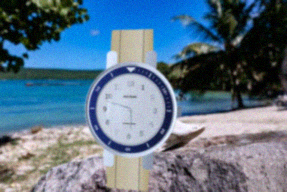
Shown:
5.48
